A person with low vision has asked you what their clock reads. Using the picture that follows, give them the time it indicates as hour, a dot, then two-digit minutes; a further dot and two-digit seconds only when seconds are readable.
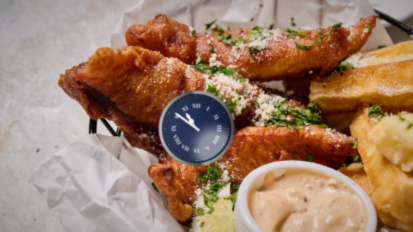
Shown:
10.51
